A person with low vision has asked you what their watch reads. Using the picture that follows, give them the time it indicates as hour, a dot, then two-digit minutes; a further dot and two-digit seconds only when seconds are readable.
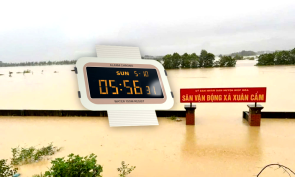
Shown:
5.56.31
